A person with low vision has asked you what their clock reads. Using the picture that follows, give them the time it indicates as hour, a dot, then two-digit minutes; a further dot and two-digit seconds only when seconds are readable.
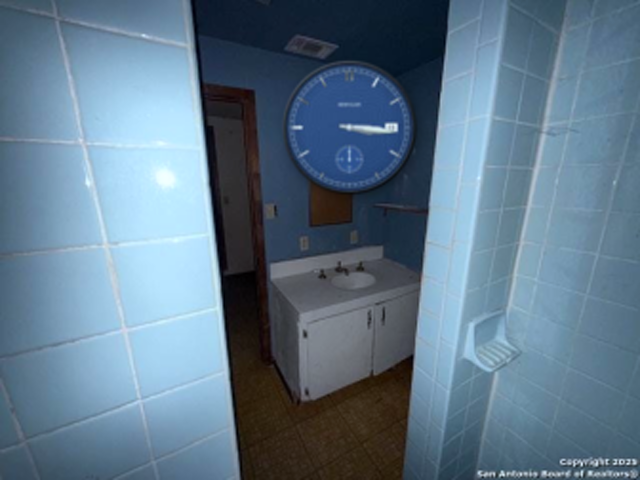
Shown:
3.16
